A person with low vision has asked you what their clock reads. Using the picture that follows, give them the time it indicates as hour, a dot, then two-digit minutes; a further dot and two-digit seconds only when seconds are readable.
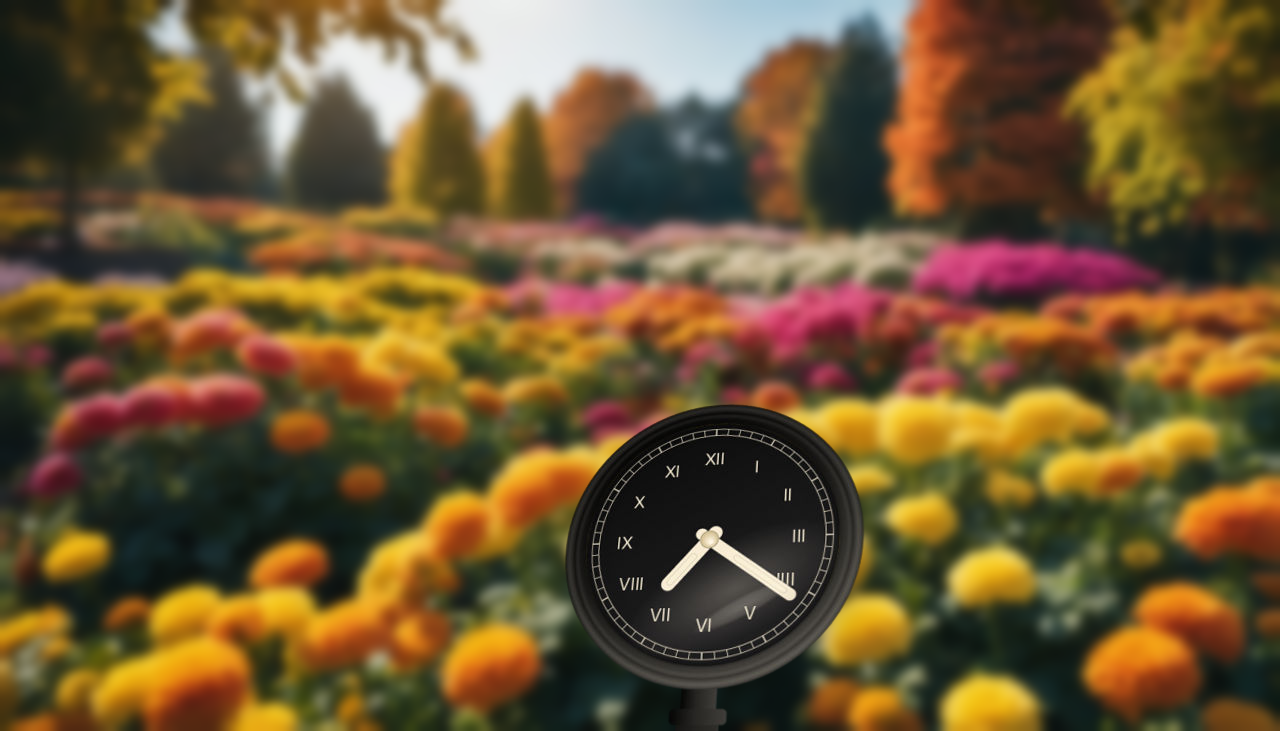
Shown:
7.21
